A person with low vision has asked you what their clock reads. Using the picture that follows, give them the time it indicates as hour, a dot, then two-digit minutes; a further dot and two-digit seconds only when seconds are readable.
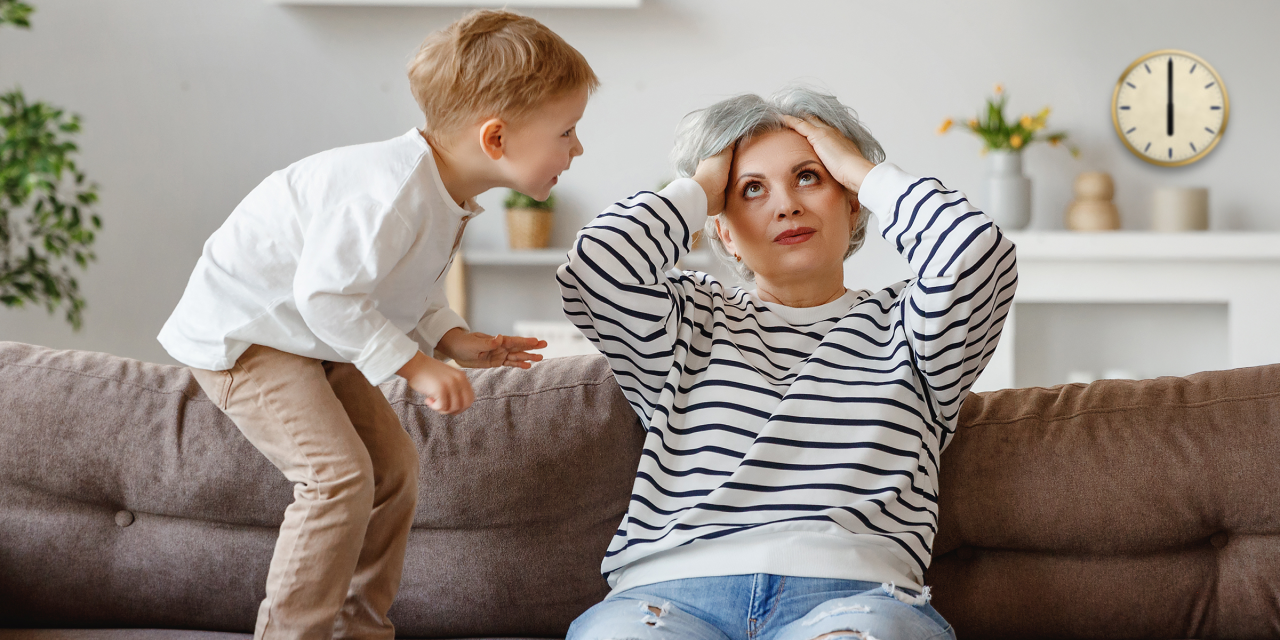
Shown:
6.00
